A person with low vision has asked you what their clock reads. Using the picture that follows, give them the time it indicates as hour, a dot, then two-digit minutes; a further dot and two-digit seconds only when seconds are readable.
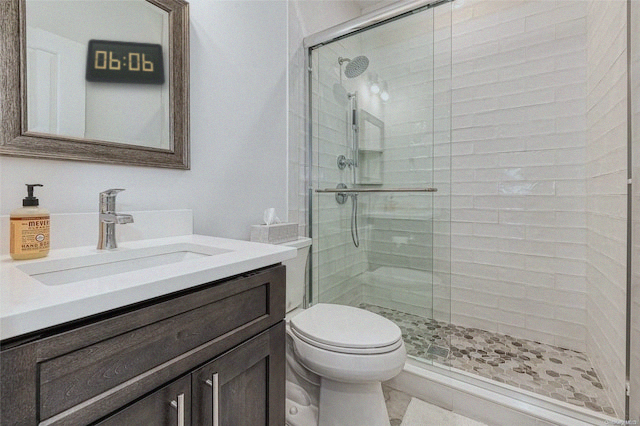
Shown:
6.06
